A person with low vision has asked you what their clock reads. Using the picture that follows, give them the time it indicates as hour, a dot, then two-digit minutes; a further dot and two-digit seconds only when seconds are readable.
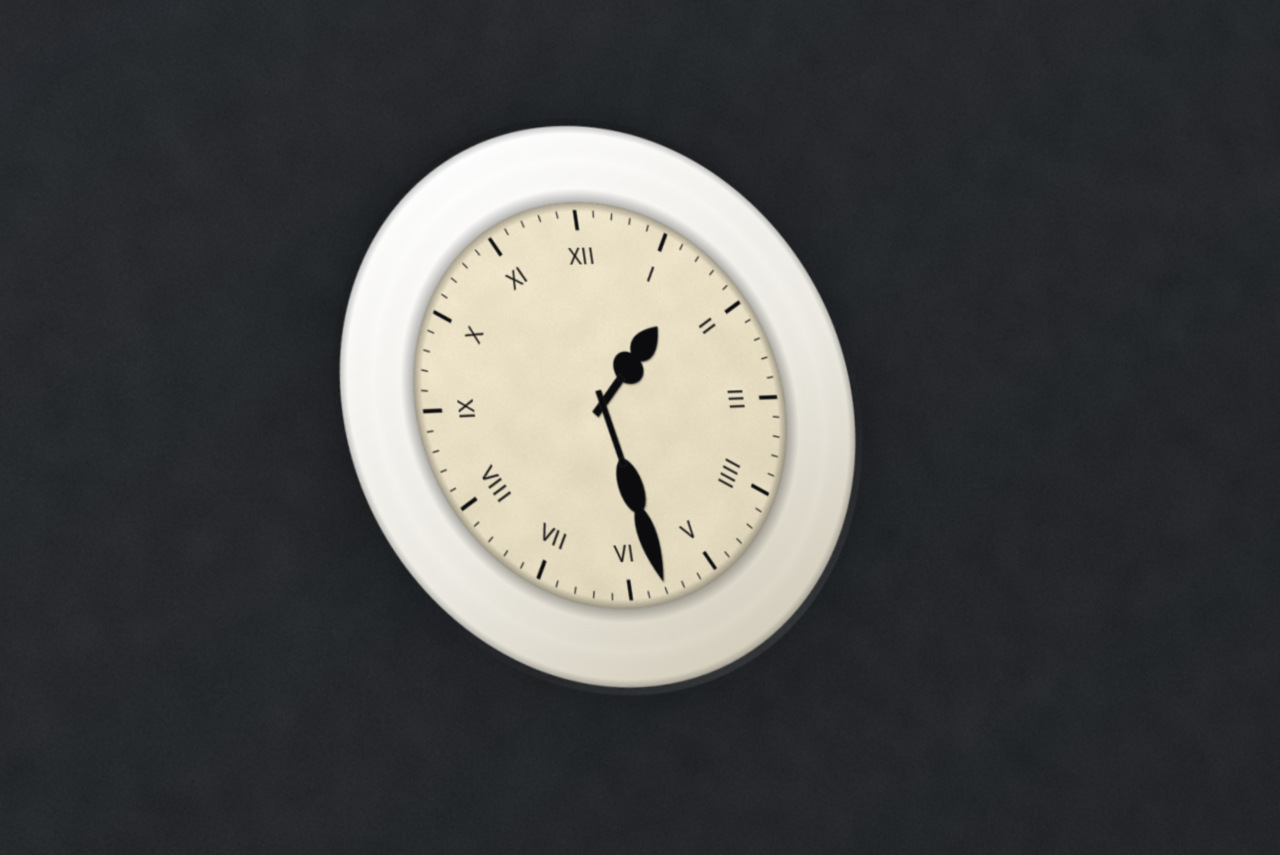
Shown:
1.28
